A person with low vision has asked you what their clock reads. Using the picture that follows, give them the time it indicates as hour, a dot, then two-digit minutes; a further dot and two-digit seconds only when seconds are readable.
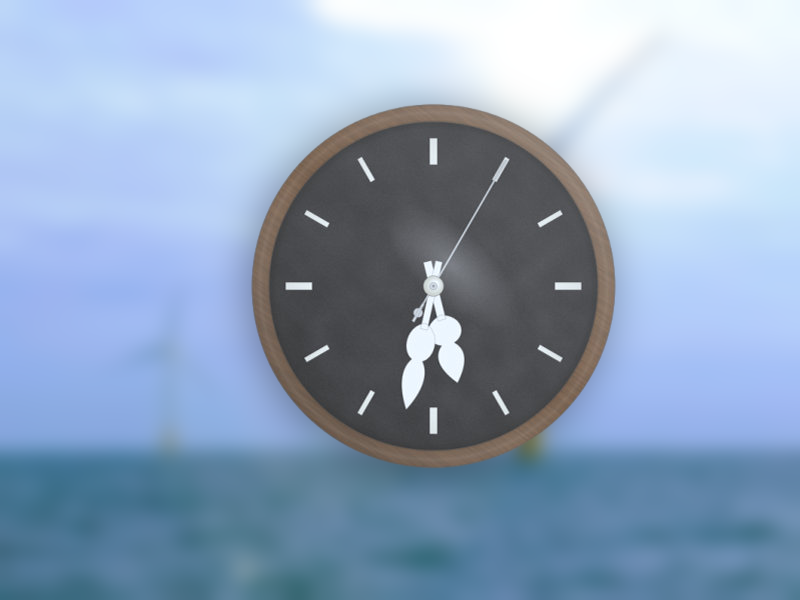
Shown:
5.32.05
